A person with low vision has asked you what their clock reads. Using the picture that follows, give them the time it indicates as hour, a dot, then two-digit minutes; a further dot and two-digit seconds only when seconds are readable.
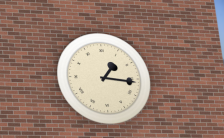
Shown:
1.16
